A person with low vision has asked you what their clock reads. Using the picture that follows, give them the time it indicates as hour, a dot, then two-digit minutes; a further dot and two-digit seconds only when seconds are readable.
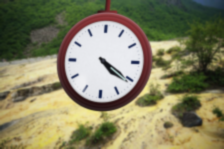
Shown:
4.21
